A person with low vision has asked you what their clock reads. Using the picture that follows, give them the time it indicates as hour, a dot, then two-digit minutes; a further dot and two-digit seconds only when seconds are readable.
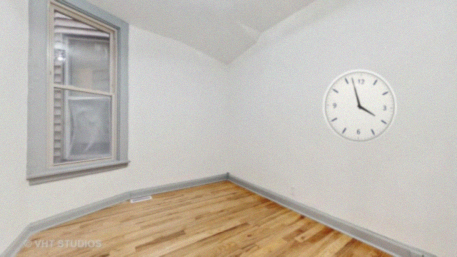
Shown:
3.57
